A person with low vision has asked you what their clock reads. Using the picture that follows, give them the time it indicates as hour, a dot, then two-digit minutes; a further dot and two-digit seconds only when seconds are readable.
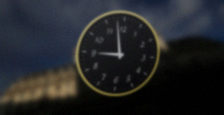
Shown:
8.58
